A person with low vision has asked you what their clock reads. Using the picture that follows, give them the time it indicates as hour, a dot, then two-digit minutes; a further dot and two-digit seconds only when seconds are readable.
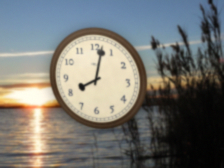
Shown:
8.02
